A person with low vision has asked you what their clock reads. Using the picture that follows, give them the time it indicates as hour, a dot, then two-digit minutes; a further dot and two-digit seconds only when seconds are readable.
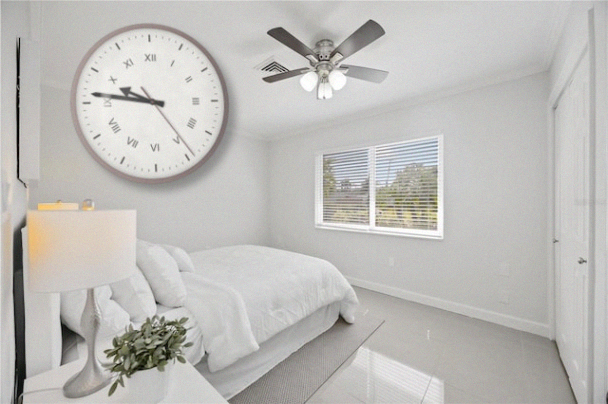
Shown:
9.46.24
